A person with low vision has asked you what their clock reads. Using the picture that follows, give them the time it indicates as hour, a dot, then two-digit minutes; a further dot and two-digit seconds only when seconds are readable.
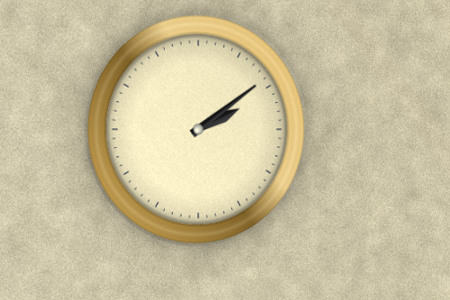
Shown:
2.09
